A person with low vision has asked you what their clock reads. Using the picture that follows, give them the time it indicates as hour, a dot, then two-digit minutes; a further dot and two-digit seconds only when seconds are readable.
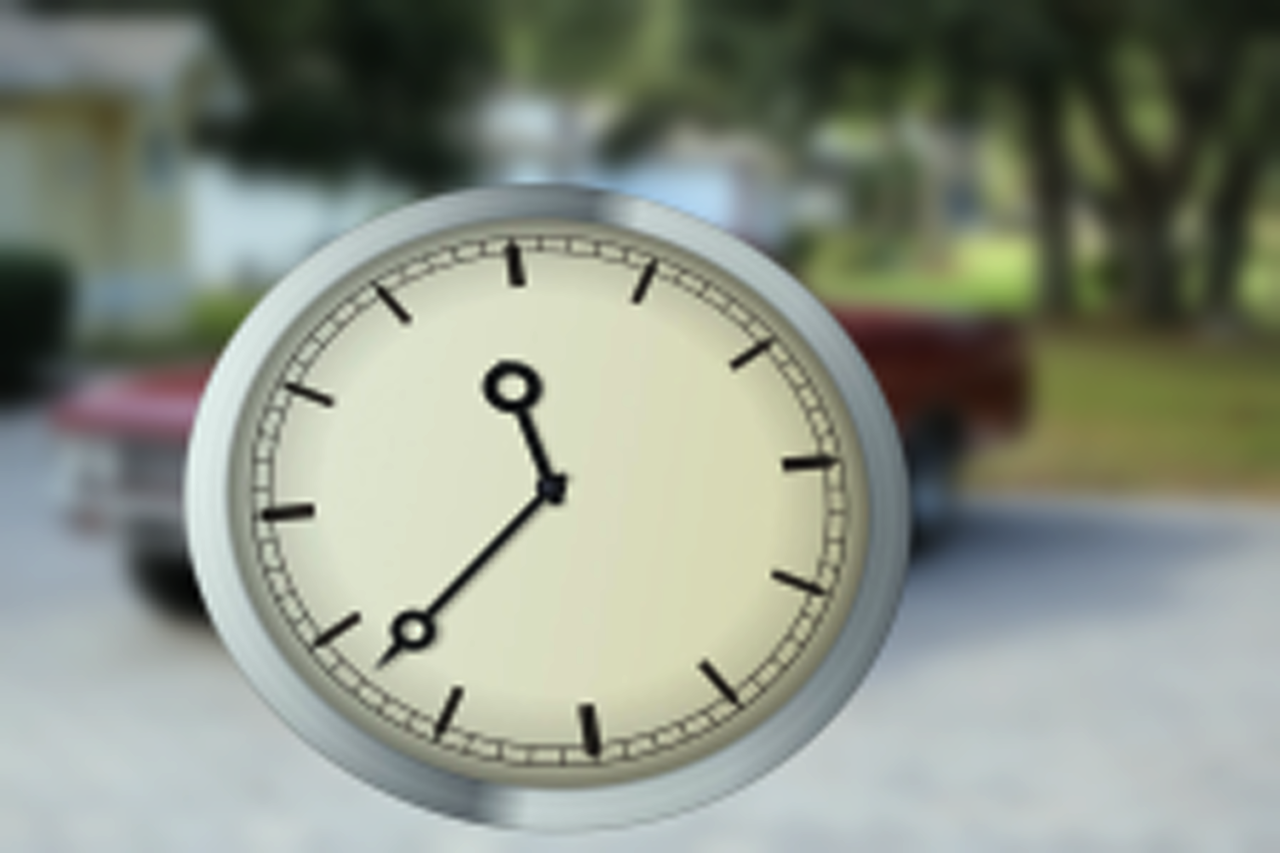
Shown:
11.38
